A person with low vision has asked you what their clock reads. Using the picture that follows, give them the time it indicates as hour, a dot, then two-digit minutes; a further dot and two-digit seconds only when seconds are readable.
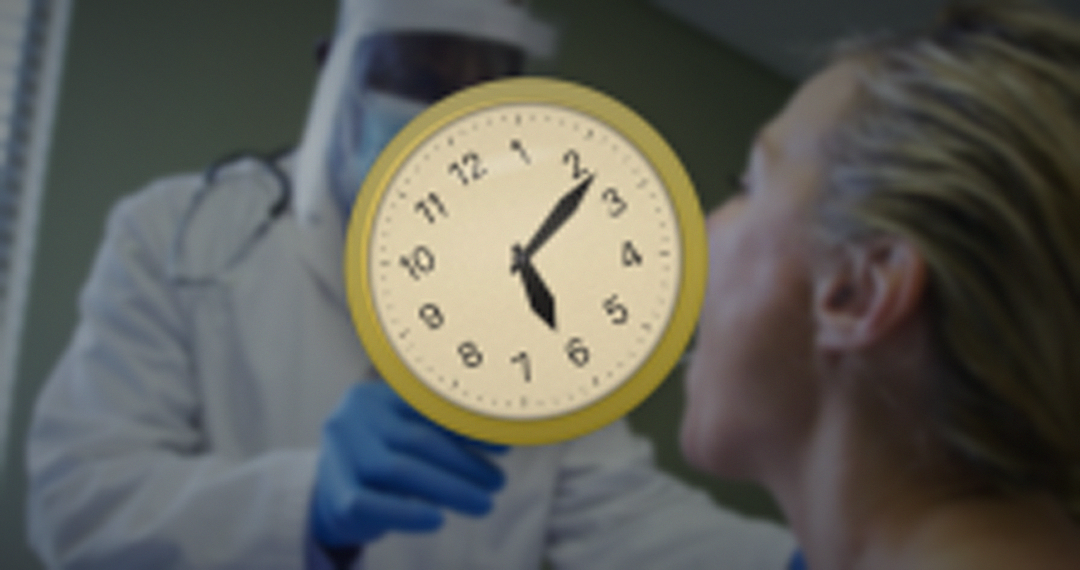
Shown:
6.12
